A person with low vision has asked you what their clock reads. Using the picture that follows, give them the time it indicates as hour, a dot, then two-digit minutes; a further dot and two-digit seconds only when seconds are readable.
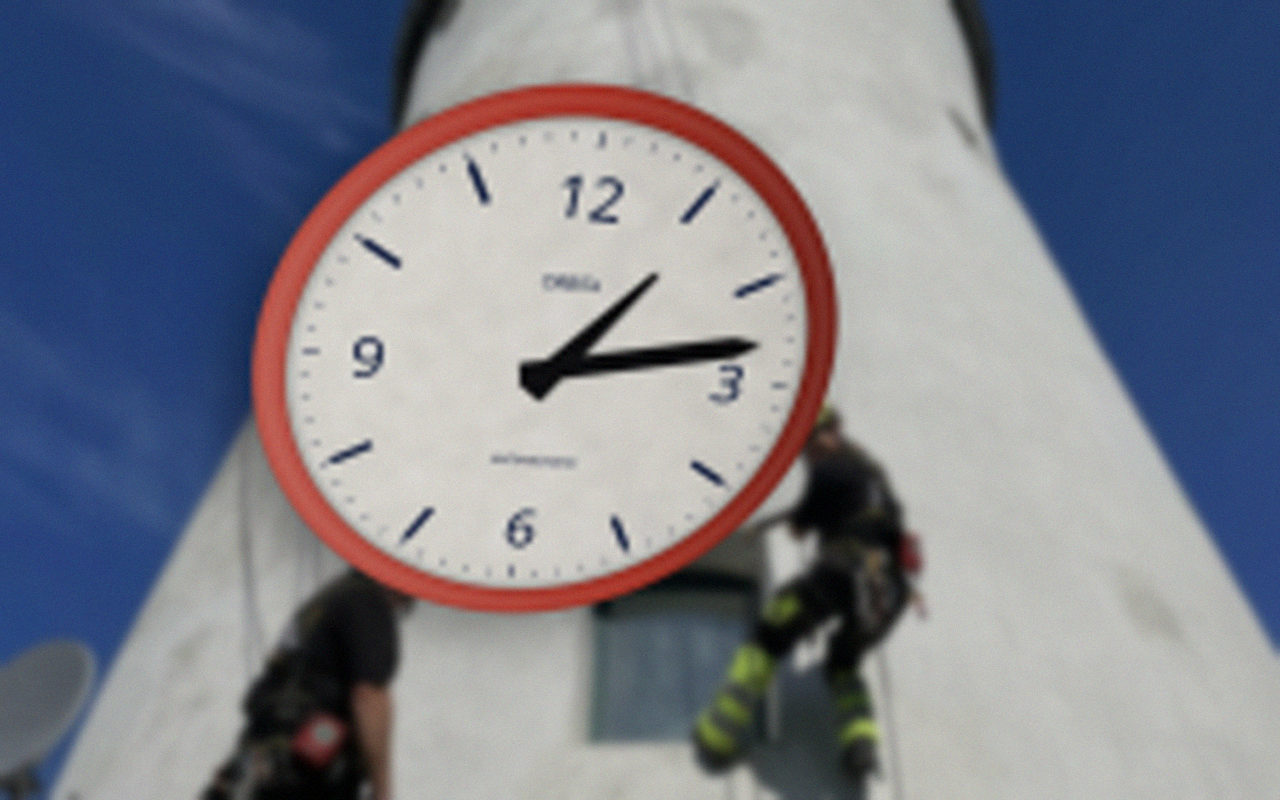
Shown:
1.13
